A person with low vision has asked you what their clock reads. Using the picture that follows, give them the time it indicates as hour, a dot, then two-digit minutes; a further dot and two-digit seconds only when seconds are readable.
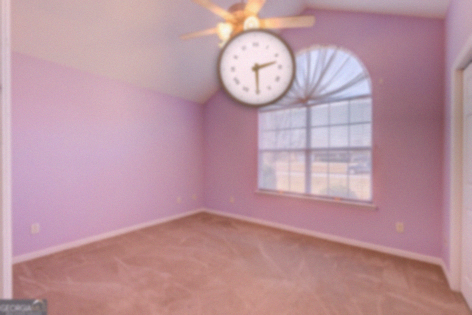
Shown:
2.30
